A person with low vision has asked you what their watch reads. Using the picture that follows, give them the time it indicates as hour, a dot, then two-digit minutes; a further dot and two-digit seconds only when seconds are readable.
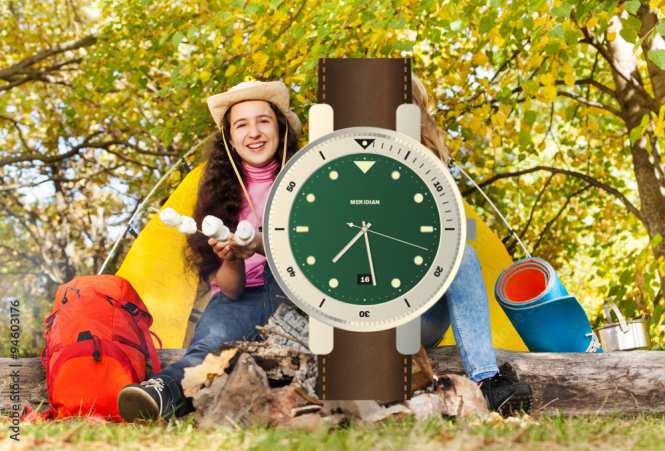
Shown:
7.28.18
